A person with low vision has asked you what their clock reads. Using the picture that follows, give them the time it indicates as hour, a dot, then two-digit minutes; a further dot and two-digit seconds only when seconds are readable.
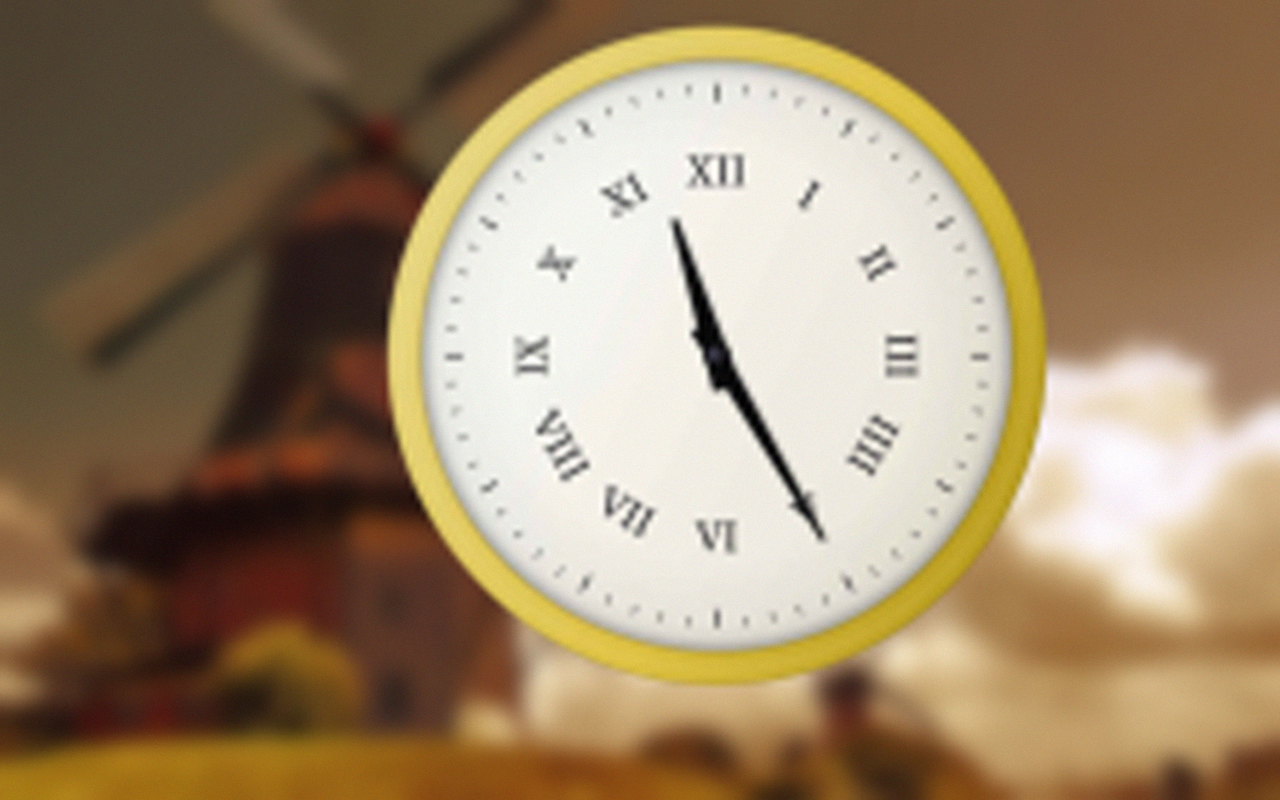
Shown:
11.25
